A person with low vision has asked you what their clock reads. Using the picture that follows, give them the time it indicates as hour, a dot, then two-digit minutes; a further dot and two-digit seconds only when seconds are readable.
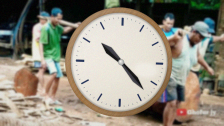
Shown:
10.23
